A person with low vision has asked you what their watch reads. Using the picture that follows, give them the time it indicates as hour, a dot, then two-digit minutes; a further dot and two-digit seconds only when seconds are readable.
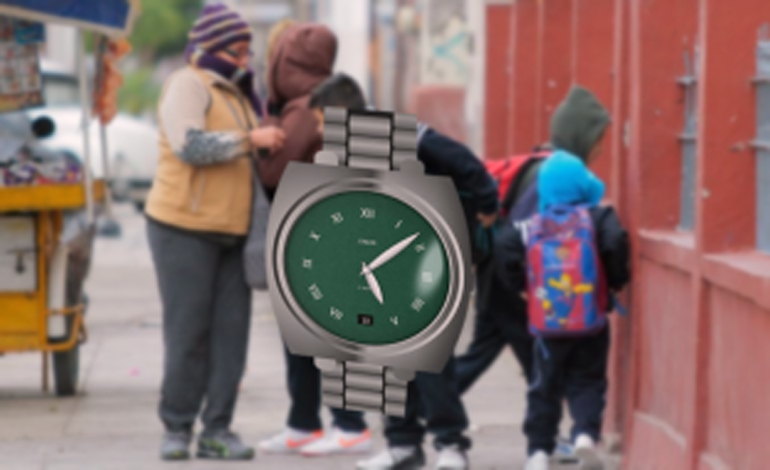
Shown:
5.08
